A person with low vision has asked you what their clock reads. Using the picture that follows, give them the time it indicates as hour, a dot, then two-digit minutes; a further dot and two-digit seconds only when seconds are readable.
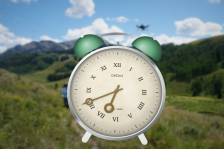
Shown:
6.41
